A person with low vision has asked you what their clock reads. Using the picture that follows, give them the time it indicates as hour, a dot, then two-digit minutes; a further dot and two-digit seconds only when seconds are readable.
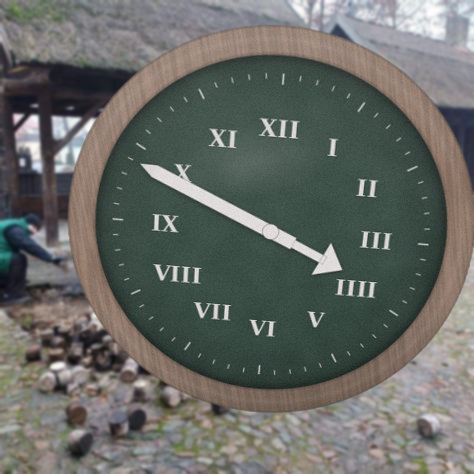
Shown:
3.49
